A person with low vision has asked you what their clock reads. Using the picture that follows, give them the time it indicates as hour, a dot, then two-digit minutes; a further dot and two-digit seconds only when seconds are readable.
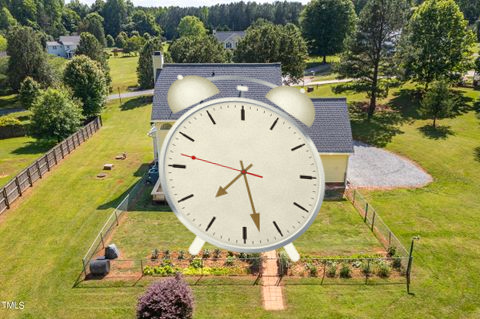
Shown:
7.27.47
